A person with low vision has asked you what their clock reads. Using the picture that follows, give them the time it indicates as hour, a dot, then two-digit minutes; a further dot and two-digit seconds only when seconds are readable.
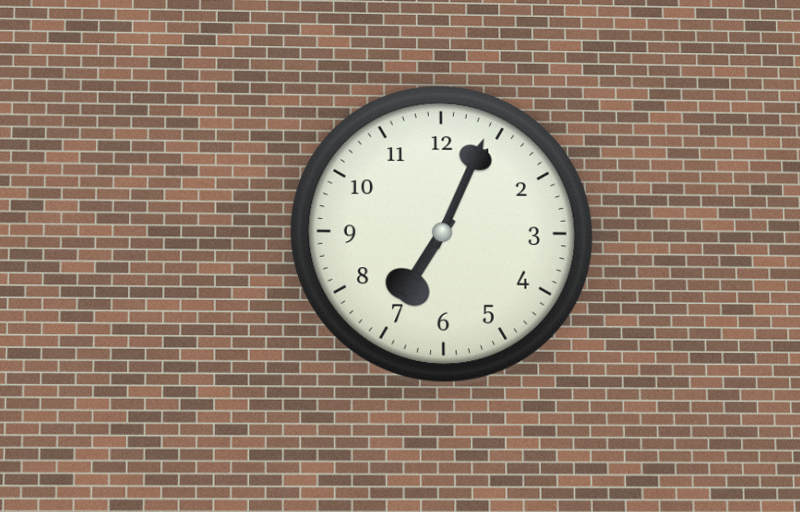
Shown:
7.04
